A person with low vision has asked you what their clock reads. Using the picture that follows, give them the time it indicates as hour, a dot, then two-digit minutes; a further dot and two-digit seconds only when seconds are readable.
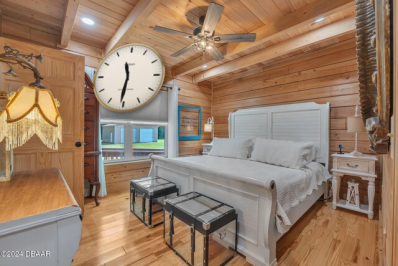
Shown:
11.31
